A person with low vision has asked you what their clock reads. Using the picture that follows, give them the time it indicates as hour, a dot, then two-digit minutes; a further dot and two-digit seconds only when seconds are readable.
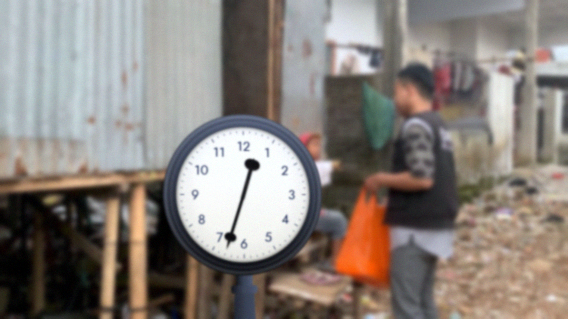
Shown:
12.33
